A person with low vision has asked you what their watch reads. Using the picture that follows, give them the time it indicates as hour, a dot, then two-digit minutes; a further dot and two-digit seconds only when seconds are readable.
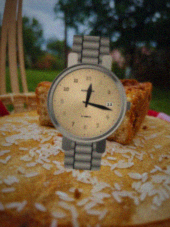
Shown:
12.17
